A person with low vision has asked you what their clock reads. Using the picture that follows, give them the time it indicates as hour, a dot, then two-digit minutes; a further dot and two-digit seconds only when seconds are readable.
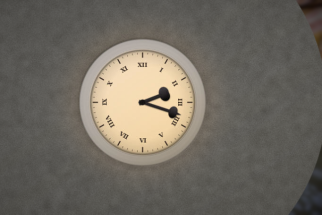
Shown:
2.18
